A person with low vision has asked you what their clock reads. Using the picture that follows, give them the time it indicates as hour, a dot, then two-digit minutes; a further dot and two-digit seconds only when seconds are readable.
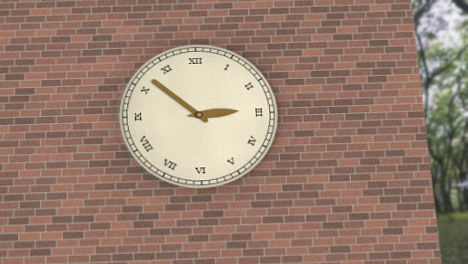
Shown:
2.52
